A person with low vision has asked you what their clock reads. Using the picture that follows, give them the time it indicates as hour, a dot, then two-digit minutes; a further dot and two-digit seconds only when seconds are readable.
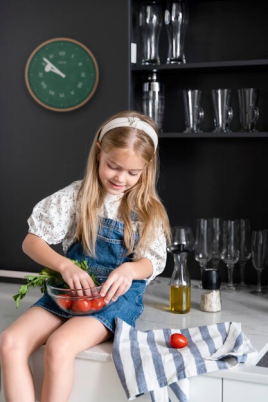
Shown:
9.52
